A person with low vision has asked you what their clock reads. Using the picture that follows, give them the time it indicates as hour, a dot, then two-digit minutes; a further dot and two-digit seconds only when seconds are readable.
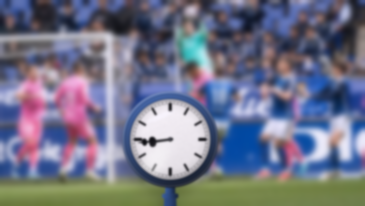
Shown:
8.44
